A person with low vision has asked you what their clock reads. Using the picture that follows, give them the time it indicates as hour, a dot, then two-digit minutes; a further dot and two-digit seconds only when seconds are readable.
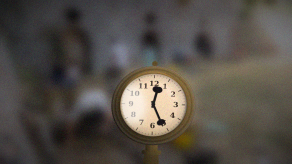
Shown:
12.26
